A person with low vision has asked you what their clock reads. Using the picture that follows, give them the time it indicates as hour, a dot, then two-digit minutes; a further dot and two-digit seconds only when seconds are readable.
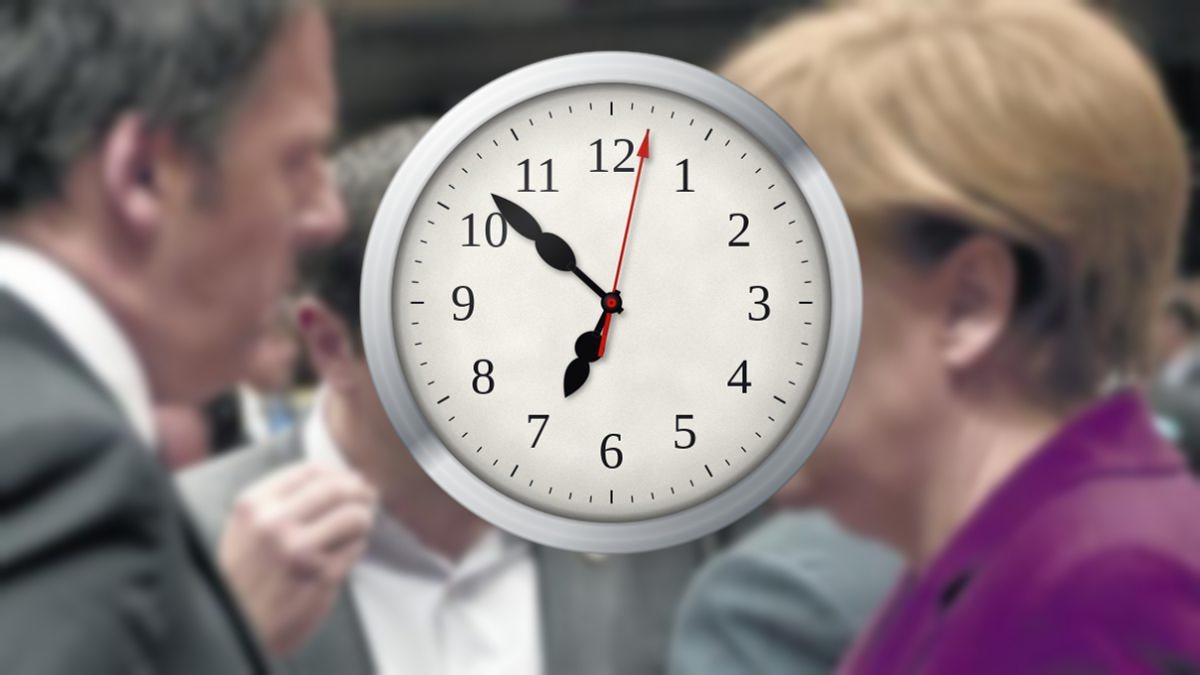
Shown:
6.52.02
